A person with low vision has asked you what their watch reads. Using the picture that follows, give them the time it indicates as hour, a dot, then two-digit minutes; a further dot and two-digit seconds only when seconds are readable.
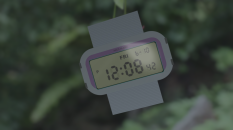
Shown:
12.08.42
